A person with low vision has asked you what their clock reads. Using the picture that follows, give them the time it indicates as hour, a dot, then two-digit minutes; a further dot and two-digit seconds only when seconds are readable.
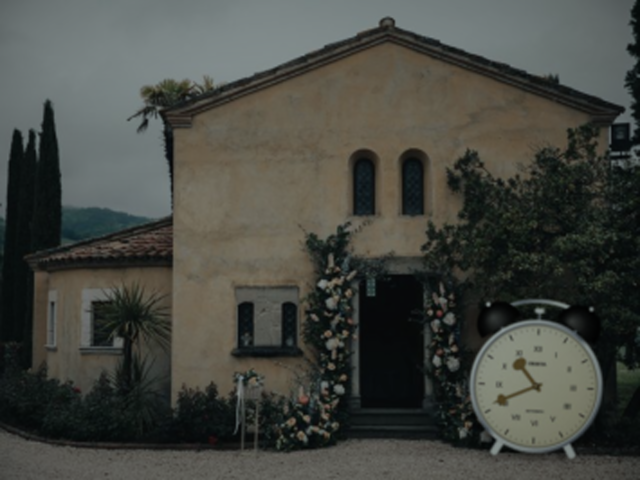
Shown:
10.41
